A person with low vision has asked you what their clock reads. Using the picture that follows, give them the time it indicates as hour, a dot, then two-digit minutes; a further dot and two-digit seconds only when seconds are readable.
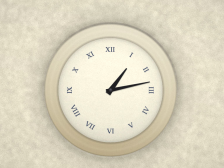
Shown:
1.13
